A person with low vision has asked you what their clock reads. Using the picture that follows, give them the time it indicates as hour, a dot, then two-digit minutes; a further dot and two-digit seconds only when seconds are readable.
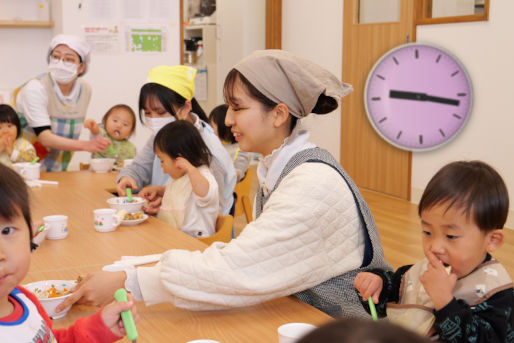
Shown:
9.17
